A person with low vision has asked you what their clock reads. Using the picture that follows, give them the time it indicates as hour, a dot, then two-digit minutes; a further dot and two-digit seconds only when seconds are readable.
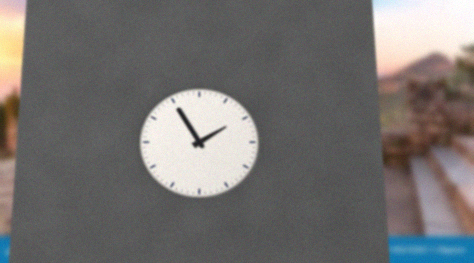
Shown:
1.55
